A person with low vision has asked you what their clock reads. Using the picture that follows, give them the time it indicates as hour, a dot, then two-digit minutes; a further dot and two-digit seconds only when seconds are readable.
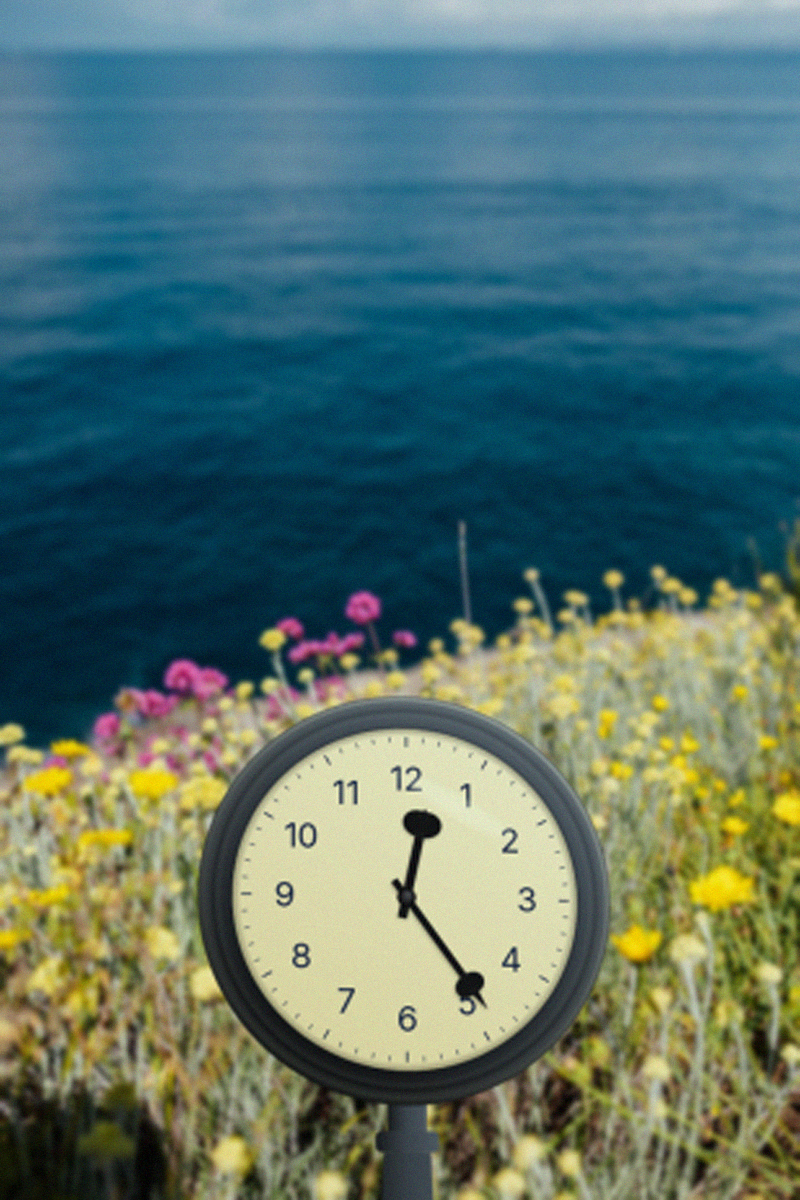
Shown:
12.24
